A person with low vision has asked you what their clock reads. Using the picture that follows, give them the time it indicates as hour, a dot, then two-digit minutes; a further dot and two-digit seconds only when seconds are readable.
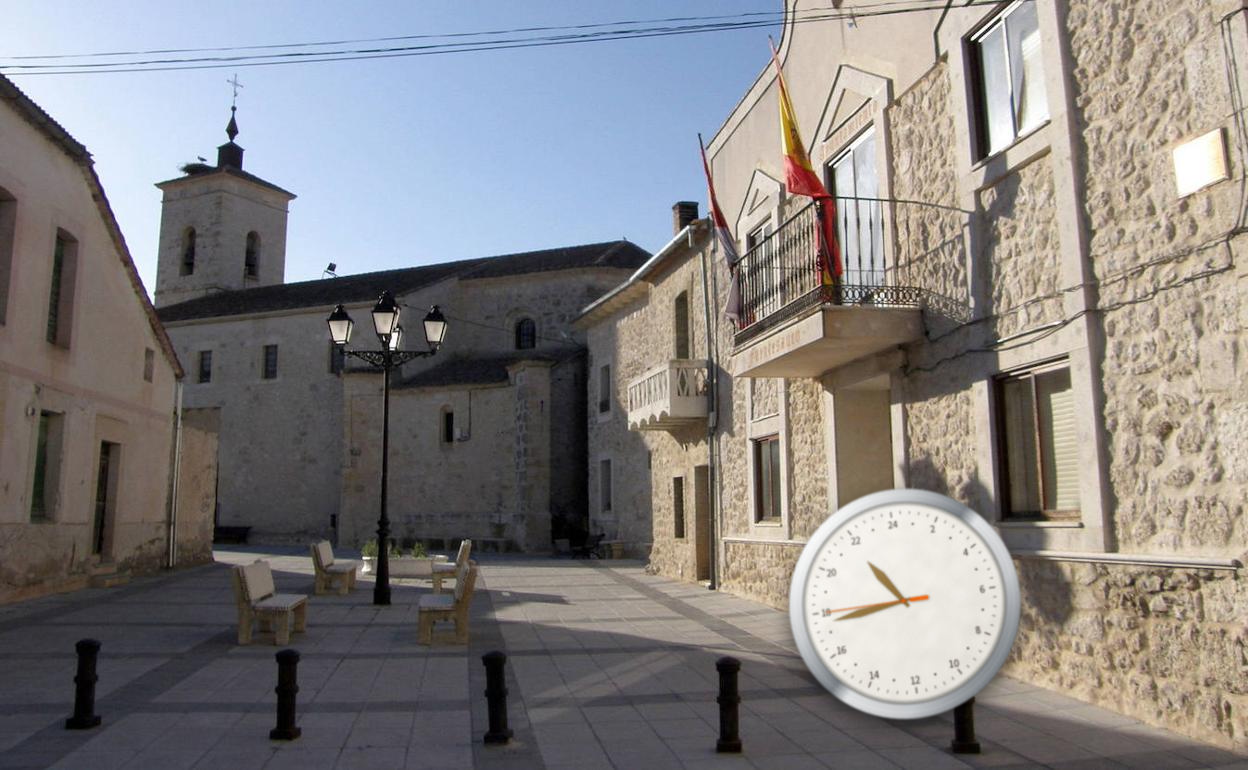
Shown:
21.43.45
